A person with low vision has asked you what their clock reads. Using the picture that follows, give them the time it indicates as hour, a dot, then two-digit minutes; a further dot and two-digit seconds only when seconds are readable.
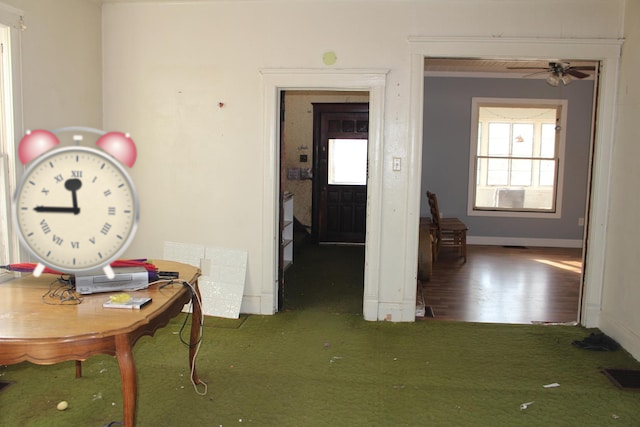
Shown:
11.45
